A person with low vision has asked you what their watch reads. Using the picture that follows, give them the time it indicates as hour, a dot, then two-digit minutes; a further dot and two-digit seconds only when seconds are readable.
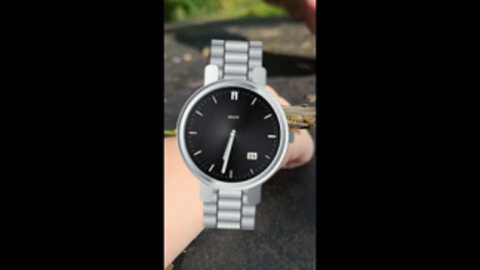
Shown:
6.32
